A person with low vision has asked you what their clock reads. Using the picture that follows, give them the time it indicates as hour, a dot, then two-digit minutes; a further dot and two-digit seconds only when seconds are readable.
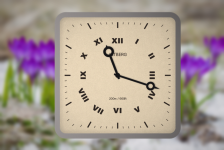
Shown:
11.18
